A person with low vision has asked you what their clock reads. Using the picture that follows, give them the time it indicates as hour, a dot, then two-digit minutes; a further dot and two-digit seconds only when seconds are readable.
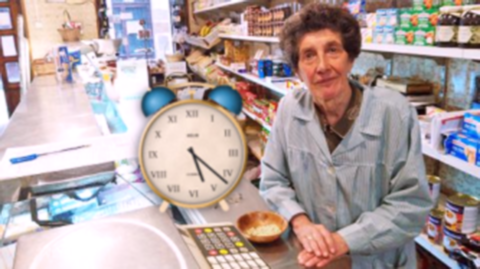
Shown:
5.22
